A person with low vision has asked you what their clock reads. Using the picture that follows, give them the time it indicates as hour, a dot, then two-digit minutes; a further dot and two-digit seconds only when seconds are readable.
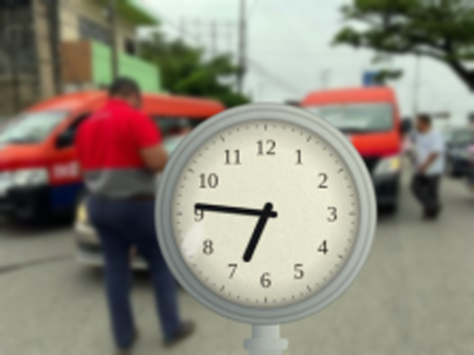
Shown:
6.46
